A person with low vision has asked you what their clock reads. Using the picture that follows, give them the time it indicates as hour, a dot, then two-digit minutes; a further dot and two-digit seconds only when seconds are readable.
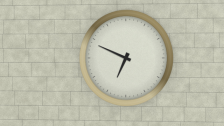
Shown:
6.49
